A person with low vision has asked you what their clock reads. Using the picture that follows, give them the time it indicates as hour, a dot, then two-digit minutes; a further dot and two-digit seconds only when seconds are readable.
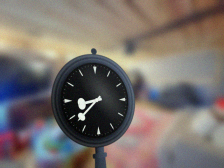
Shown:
8.38
